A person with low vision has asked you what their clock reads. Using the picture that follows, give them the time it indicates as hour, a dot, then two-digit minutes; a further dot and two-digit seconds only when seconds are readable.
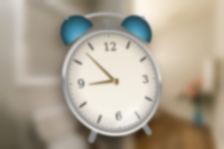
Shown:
8.53
